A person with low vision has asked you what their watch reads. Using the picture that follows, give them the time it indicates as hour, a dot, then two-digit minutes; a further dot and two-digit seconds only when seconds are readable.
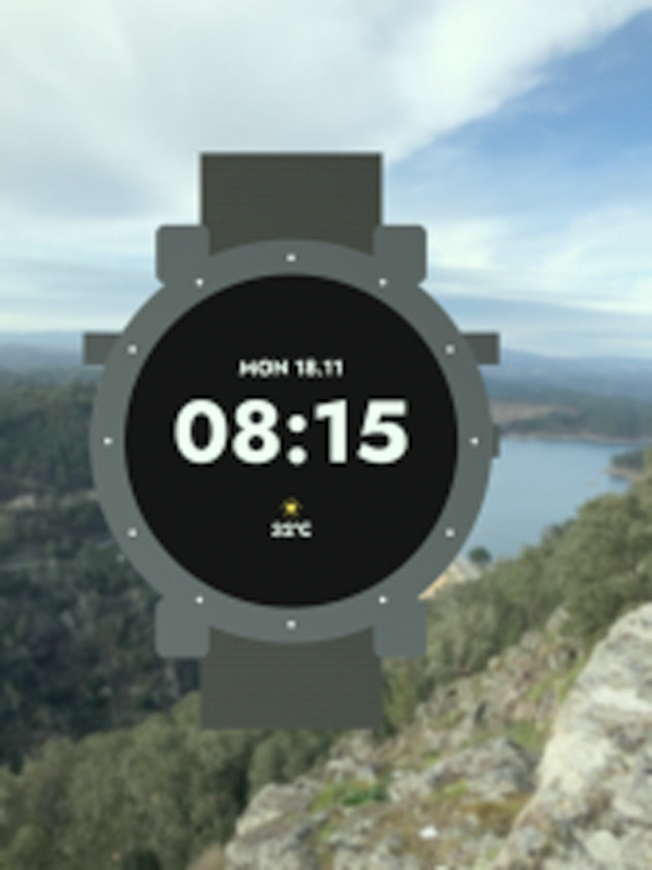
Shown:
8.15
